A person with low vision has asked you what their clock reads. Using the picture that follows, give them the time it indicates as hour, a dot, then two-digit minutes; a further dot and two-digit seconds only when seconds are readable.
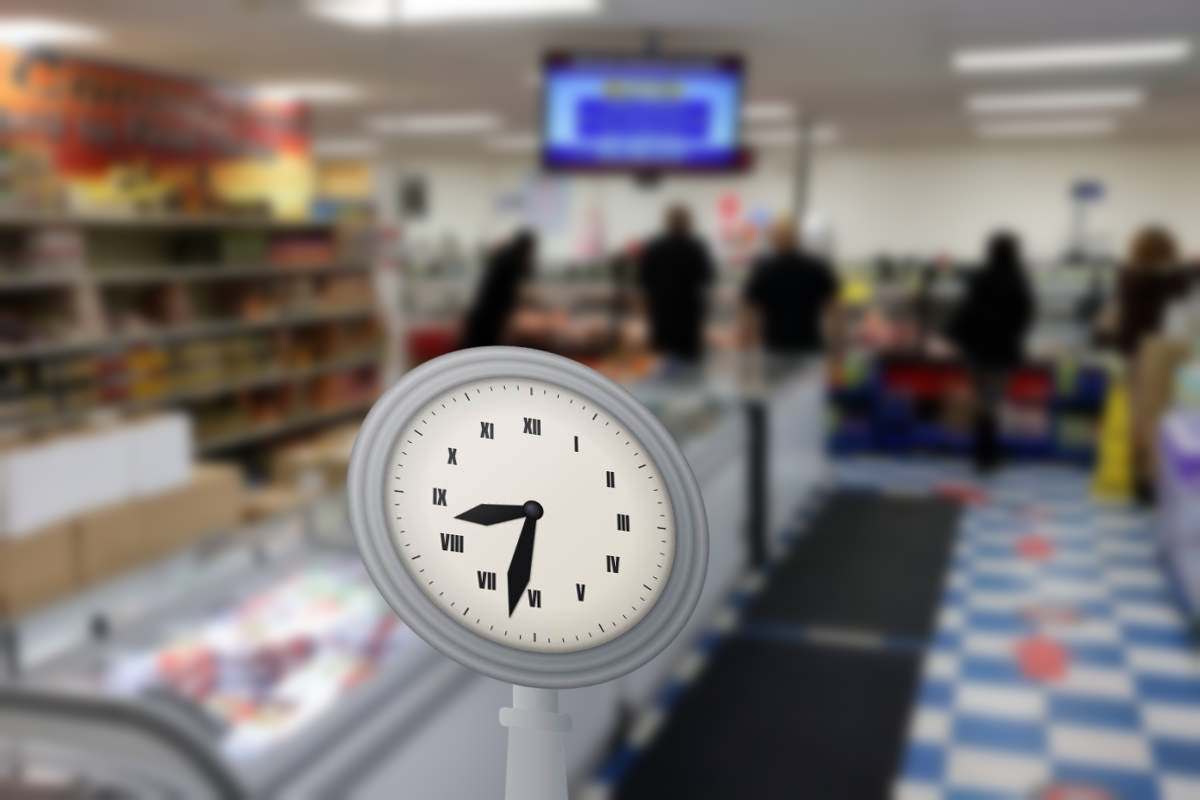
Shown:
8.32
